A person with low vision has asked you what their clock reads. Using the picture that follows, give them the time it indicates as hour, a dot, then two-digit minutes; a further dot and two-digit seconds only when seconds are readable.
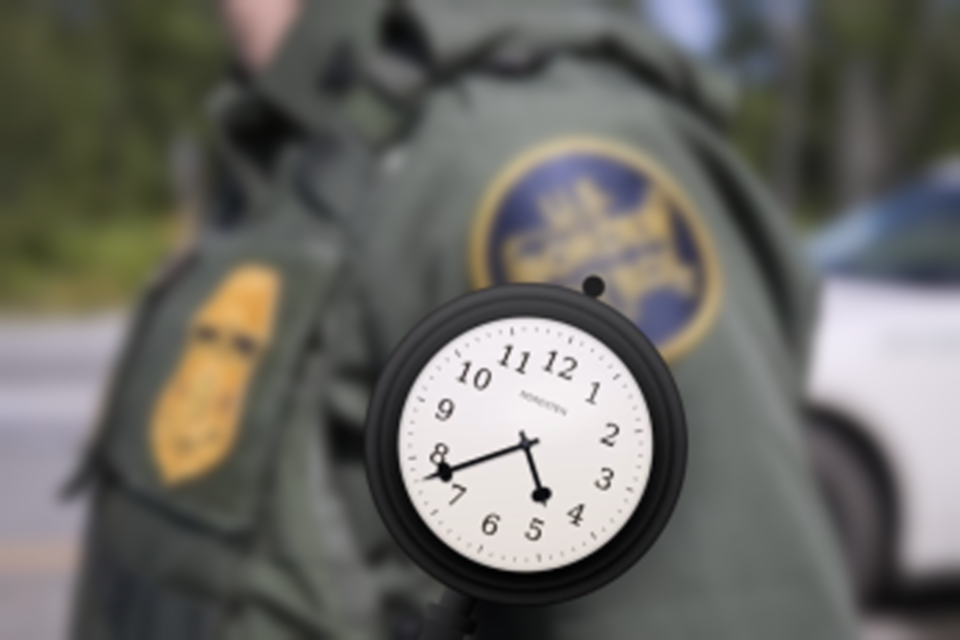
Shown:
4.38
